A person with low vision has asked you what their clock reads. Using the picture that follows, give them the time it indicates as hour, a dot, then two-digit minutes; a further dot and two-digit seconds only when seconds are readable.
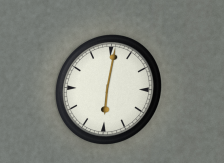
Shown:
6.01
